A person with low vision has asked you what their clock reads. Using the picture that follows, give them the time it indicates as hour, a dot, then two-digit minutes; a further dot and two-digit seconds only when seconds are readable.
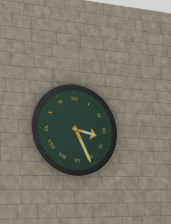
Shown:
3.26
